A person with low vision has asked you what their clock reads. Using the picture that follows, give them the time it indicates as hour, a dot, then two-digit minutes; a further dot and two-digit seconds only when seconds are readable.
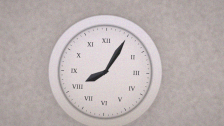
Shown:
8.05
